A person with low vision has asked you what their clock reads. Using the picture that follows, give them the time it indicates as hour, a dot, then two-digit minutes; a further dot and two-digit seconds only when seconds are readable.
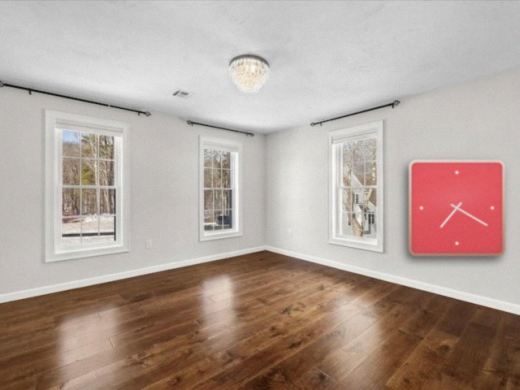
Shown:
7.20
